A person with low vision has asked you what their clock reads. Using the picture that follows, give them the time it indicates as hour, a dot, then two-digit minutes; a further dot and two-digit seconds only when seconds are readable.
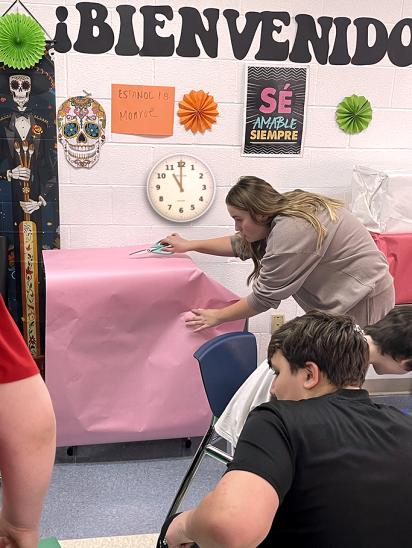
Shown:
11.00
